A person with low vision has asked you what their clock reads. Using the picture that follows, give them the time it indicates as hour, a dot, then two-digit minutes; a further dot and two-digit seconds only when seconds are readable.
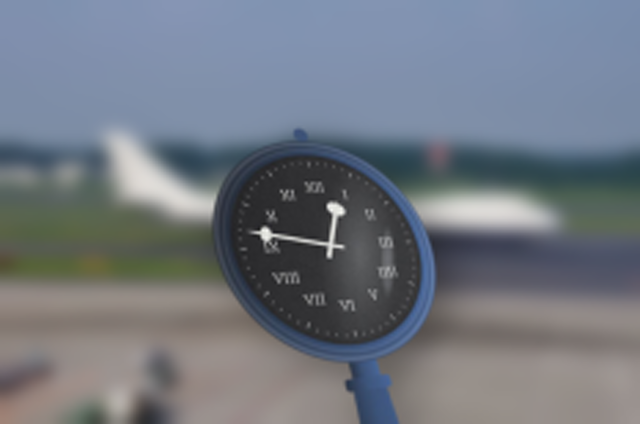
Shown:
12.47
